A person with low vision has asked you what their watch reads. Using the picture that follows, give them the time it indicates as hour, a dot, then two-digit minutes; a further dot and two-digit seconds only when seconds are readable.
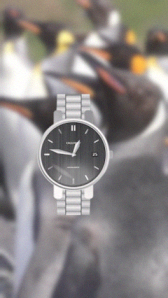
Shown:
12.47
